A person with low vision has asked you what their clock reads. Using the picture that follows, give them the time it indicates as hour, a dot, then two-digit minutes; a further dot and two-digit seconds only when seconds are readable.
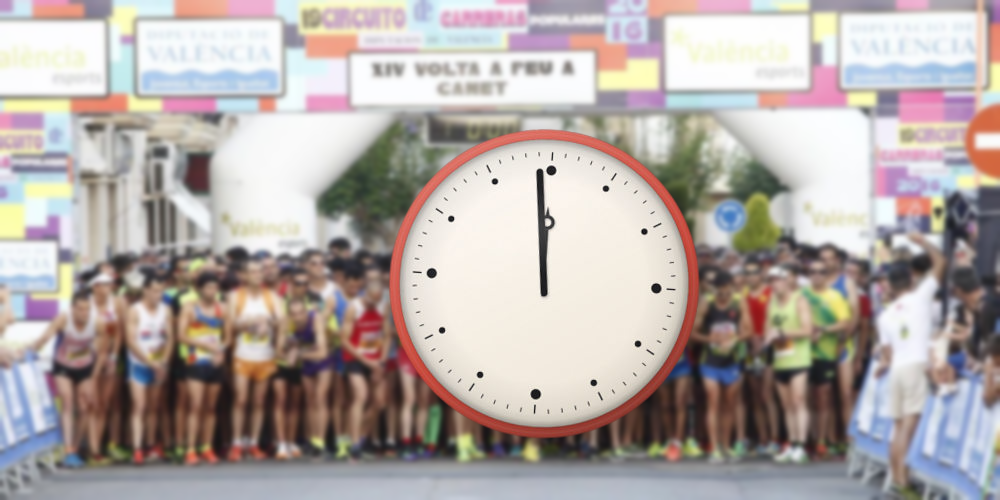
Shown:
11.59
